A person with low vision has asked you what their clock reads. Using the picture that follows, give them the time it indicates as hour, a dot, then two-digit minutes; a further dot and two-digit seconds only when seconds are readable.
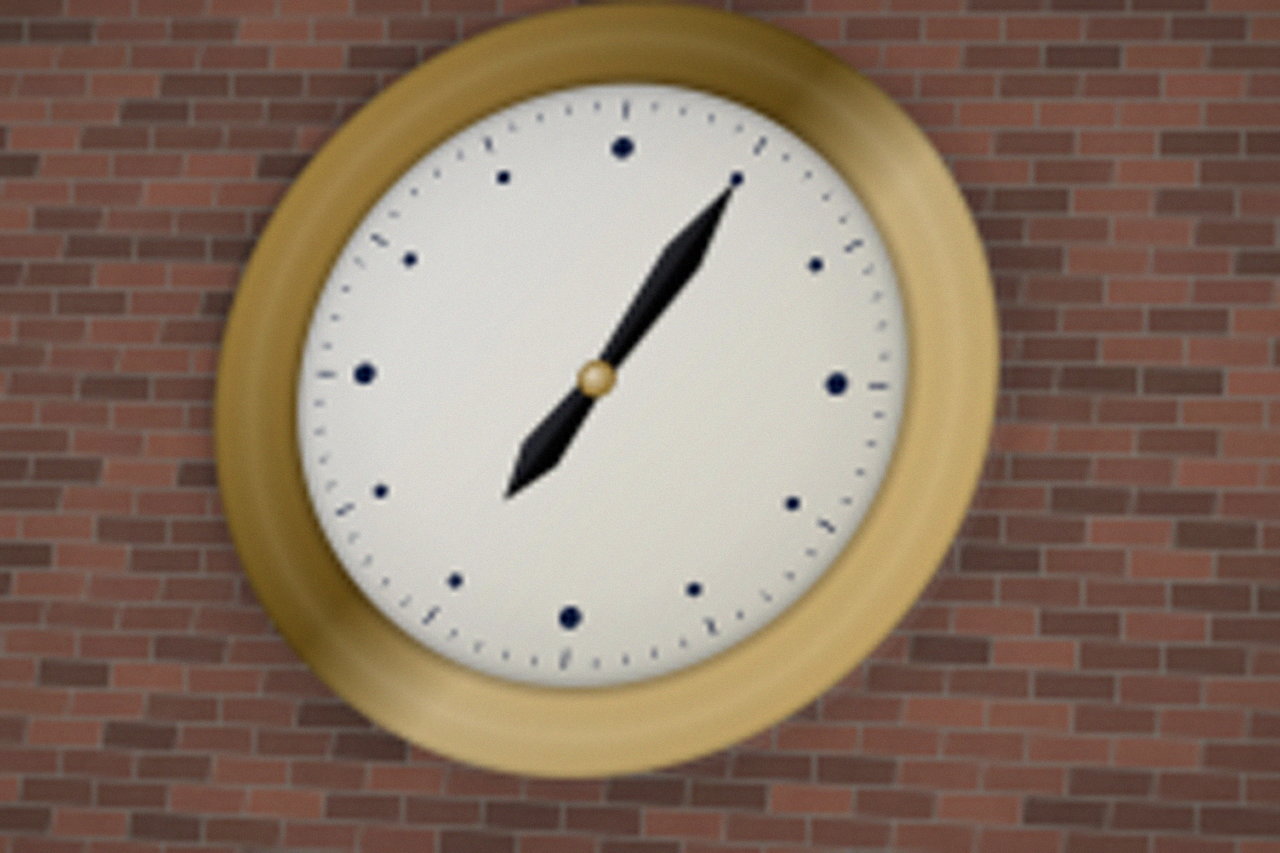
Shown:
7.05
